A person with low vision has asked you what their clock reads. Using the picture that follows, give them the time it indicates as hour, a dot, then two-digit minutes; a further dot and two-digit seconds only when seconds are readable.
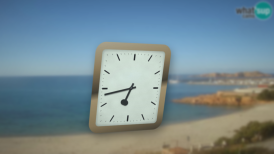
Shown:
6.43
